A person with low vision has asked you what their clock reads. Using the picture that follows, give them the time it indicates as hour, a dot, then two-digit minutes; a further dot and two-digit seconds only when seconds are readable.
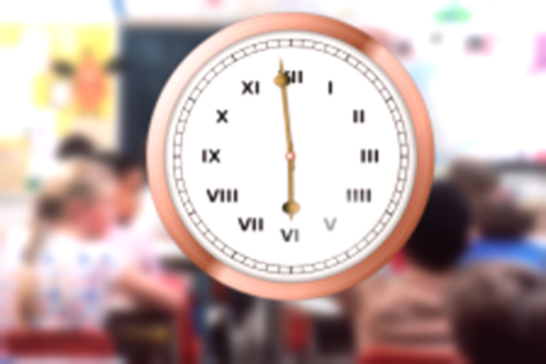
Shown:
5.59
